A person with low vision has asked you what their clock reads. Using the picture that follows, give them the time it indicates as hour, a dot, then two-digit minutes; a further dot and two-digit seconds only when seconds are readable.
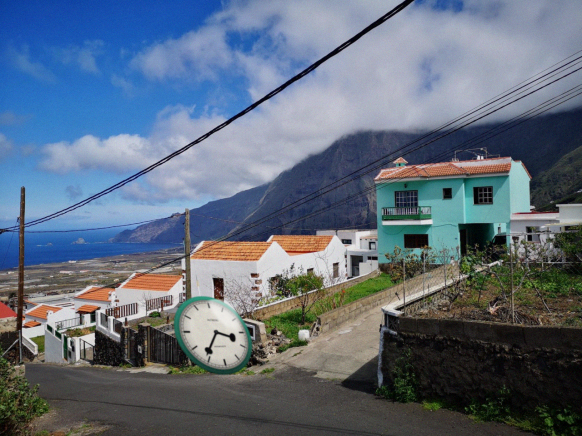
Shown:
3.36
